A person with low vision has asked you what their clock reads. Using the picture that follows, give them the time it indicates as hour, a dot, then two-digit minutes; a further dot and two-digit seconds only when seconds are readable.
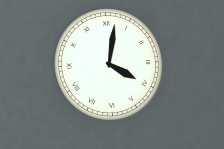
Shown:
4.02
